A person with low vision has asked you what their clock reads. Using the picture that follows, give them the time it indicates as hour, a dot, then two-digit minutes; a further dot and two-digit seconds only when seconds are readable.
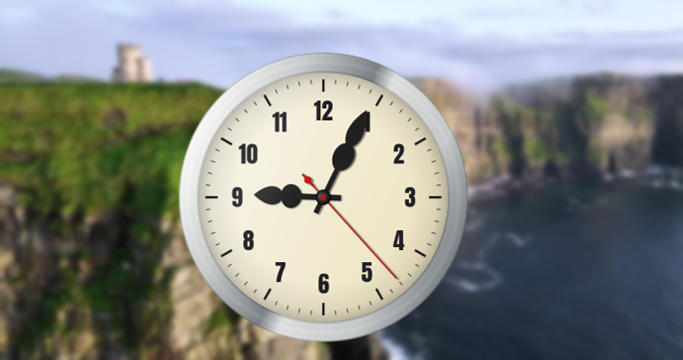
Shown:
9.04.23
